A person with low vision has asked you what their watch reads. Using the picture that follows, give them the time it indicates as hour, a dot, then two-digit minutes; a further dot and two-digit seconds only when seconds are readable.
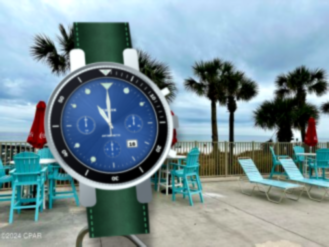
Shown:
11.00
